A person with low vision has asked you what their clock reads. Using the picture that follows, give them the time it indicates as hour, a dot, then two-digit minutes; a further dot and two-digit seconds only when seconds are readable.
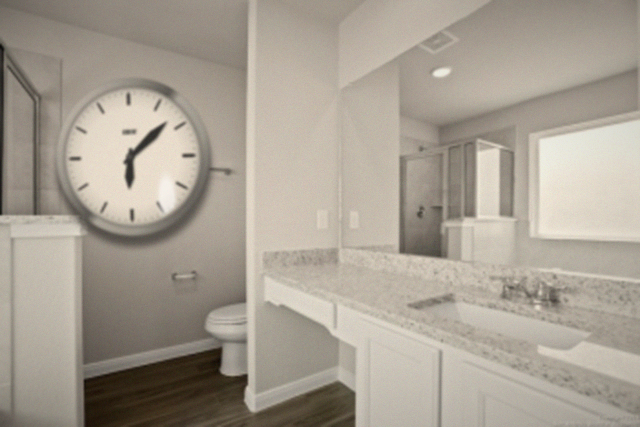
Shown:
6.08
